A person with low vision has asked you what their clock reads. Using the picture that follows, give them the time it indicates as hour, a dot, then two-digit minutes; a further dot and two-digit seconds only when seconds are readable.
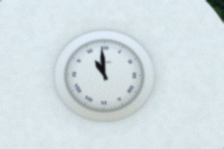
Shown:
10.59
